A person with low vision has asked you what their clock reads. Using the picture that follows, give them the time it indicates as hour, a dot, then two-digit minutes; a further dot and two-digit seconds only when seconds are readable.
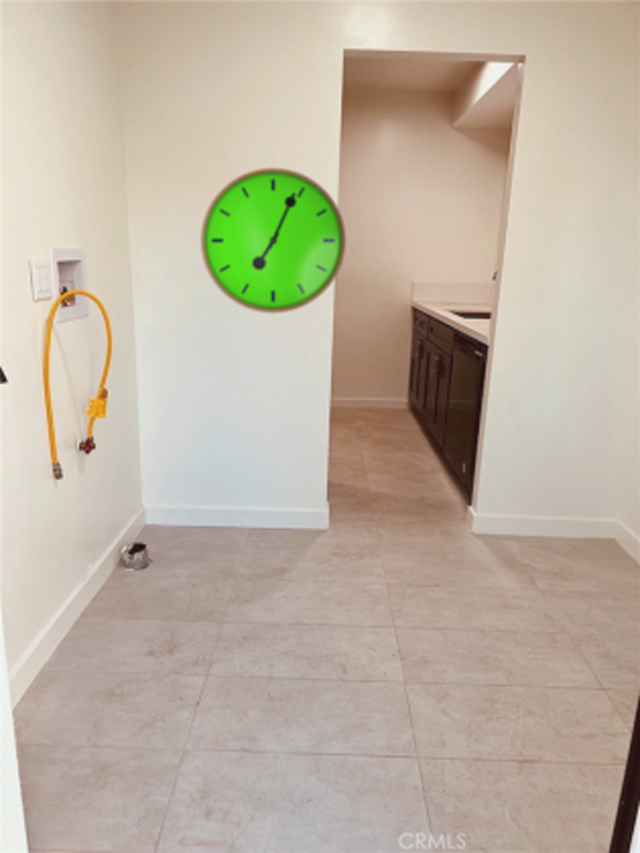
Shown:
7.04
